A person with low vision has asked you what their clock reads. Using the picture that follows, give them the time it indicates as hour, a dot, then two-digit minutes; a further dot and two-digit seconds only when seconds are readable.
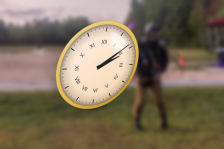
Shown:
2.09
